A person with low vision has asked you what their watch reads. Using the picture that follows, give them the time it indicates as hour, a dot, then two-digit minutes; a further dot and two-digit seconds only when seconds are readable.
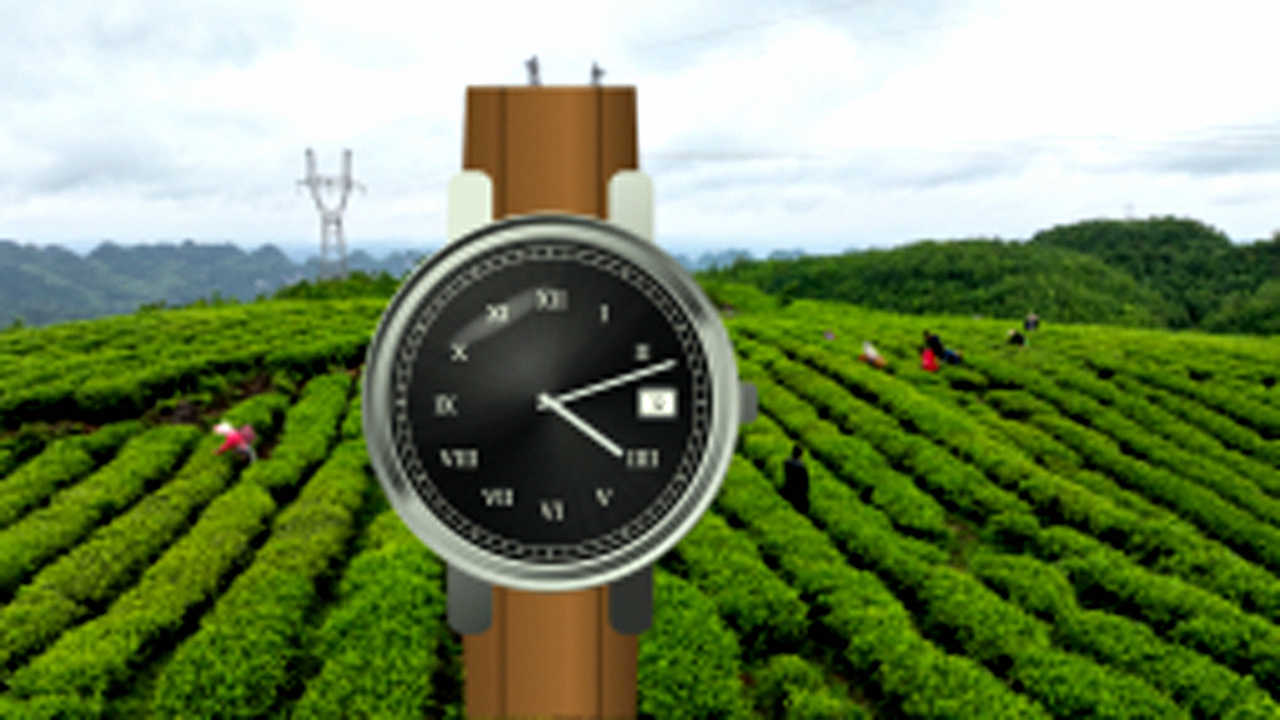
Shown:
4.12
